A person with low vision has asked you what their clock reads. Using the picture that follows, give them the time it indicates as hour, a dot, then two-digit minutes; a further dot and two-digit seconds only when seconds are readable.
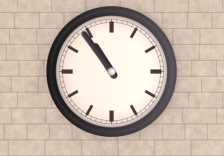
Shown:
10.54
